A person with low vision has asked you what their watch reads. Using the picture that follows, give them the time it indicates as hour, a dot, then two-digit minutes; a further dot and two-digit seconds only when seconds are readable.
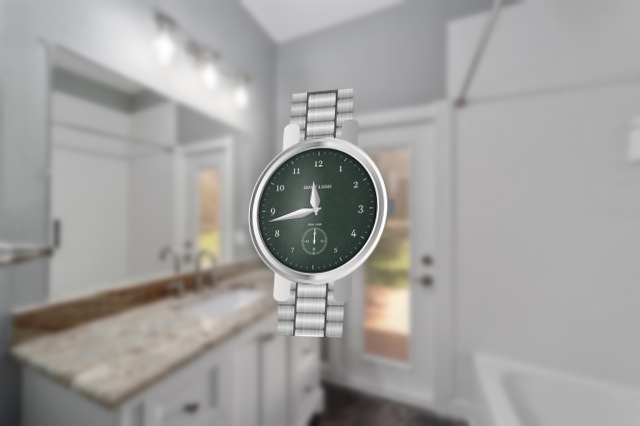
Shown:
11.43
